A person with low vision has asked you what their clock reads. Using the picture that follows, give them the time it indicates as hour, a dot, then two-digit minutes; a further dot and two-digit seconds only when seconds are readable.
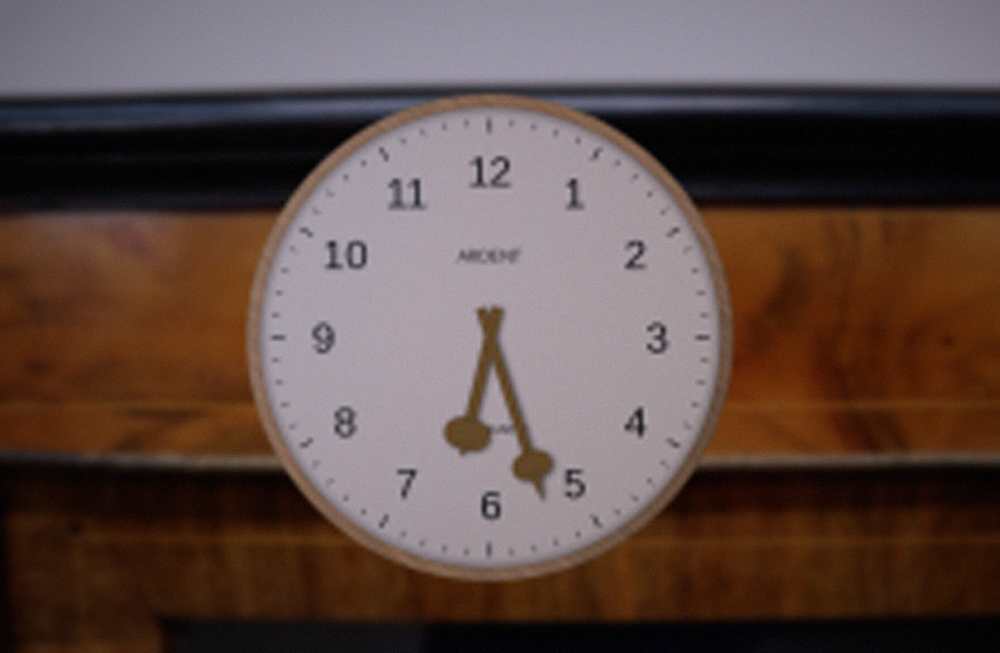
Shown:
6.27
